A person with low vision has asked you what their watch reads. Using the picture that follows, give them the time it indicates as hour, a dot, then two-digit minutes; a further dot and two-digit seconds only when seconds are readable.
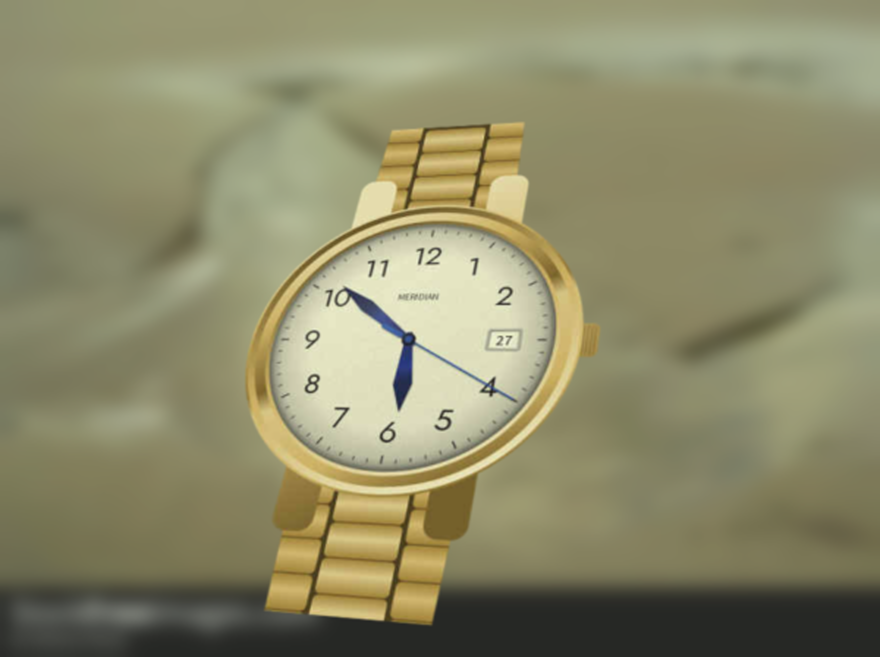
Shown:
5.51.20
